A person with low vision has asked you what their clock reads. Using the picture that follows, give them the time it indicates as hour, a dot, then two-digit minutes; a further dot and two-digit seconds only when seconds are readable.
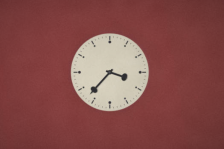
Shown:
3.37
